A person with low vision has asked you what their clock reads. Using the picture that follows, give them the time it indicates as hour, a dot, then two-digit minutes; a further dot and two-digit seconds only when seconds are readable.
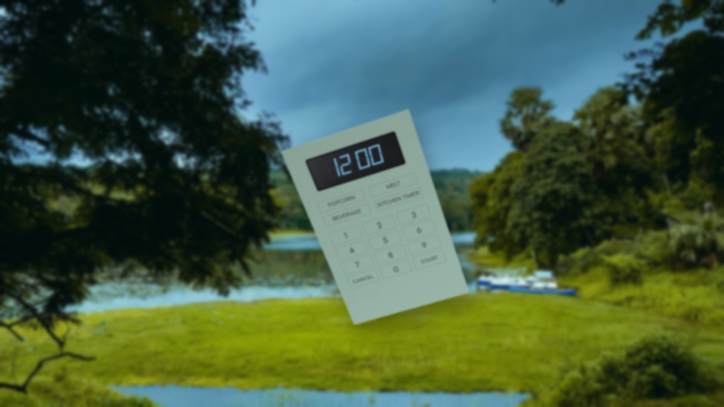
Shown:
12.00
